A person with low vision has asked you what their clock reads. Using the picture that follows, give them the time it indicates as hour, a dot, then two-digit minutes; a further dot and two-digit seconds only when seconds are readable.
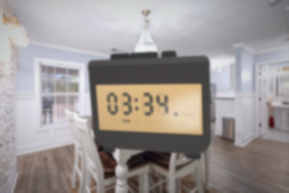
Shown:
3.34
